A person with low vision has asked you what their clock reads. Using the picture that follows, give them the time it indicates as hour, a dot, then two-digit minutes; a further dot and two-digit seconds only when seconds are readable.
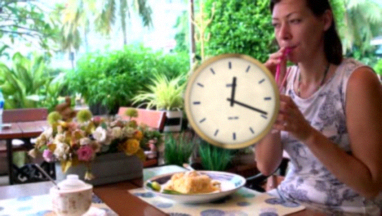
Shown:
12.19
